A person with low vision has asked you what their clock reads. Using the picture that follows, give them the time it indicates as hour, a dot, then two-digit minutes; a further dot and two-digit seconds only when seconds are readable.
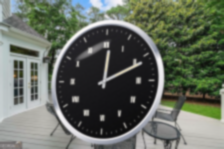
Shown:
12.11
